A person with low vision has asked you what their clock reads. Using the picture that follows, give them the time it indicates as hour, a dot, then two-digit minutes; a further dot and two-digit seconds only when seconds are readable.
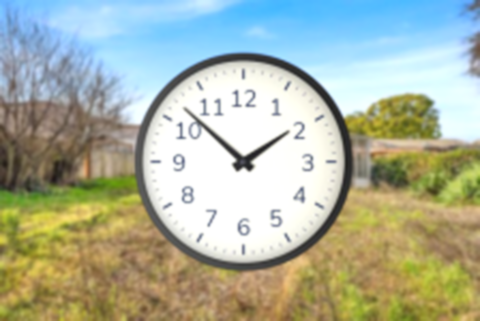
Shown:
1.52
